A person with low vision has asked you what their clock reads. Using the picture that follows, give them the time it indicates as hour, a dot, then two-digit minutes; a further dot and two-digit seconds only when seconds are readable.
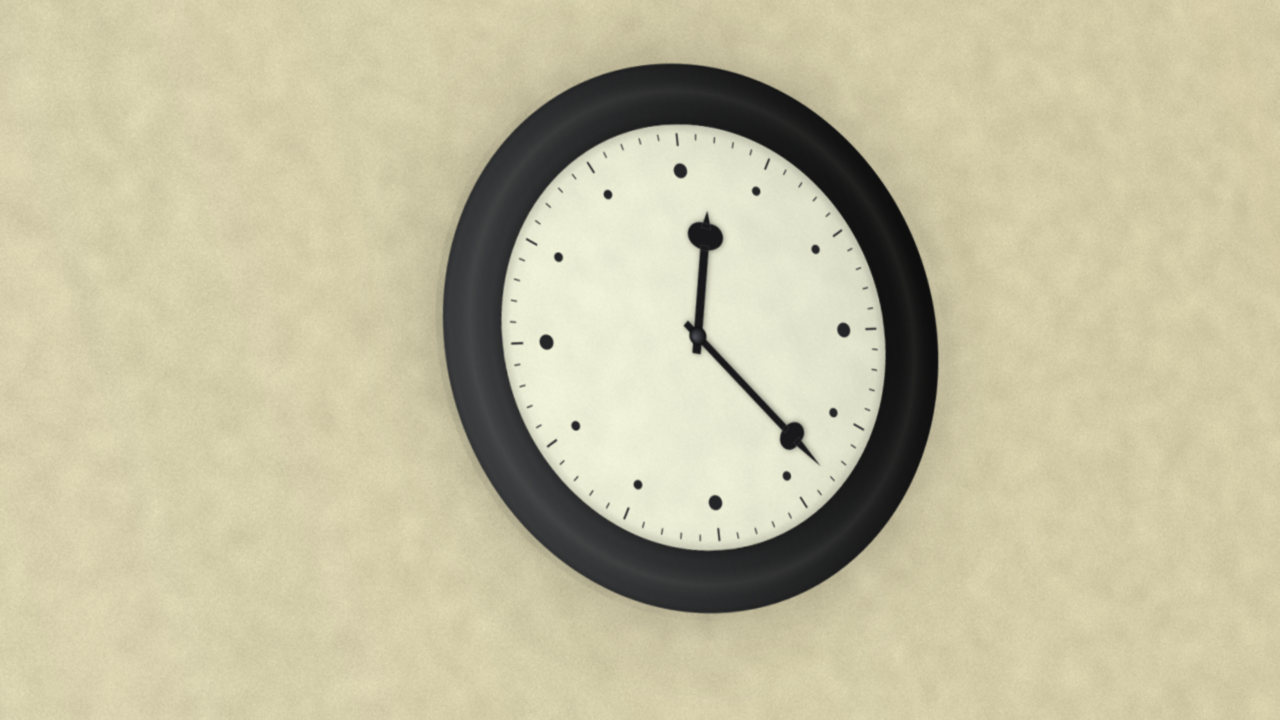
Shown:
12.23
